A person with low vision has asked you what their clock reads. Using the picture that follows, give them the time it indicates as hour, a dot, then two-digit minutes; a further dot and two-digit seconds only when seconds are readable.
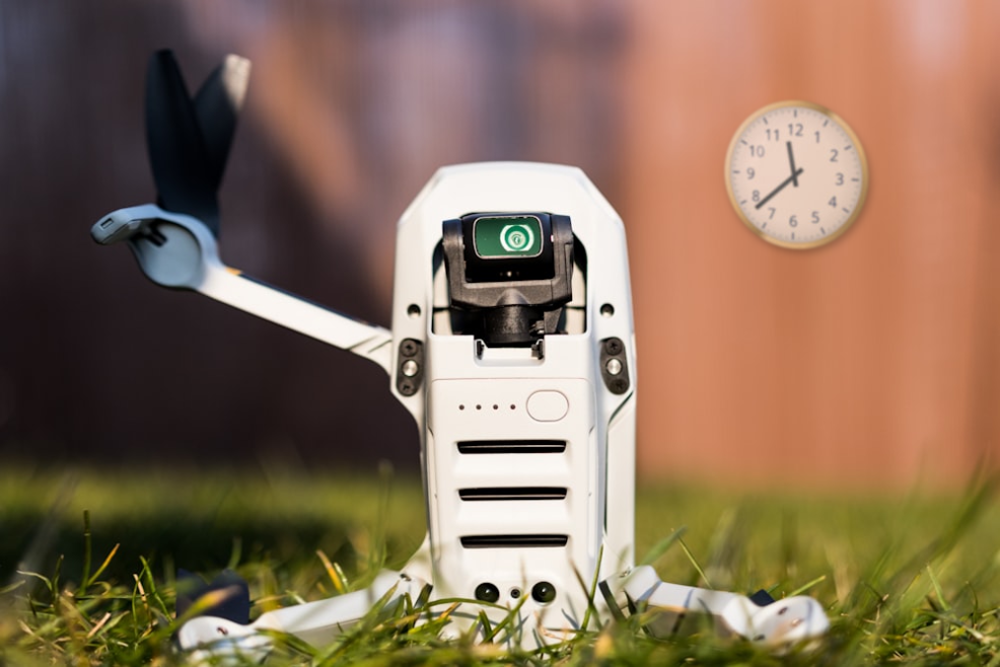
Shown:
11.38
